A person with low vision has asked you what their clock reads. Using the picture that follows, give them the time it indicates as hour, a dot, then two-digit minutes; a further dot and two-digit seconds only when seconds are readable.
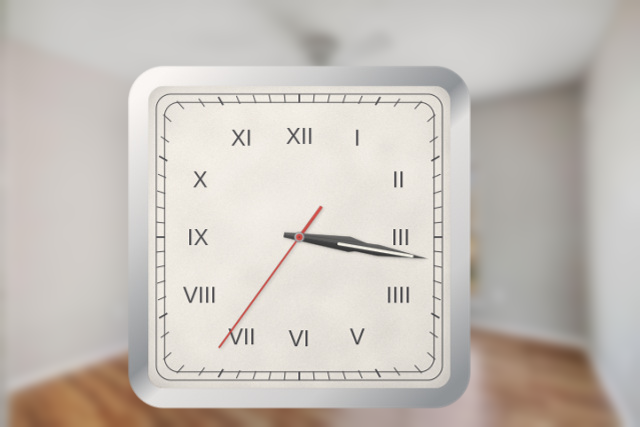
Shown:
3.16.36
